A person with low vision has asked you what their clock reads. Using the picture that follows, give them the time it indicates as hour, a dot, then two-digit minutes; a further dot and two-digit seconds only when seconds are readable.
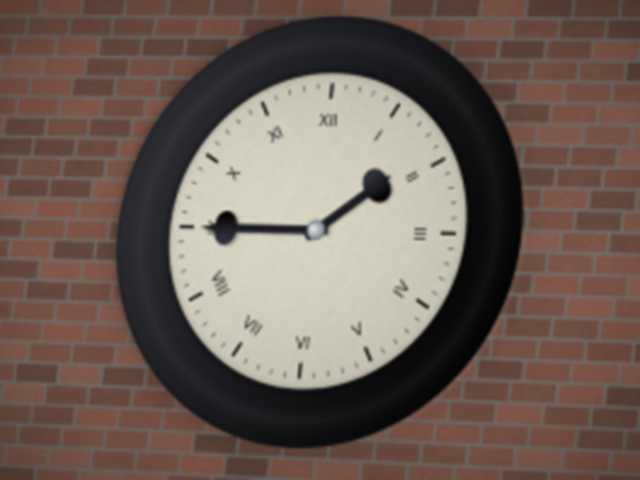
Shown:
1.45
